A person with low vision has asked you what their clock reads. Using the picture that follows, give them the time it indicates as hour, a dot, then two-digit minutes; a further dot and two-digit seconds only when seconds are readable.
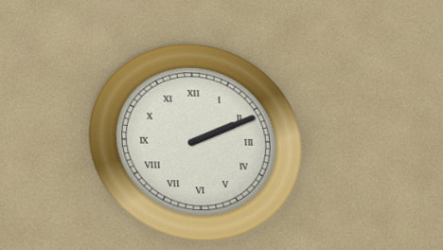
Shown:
2.11
